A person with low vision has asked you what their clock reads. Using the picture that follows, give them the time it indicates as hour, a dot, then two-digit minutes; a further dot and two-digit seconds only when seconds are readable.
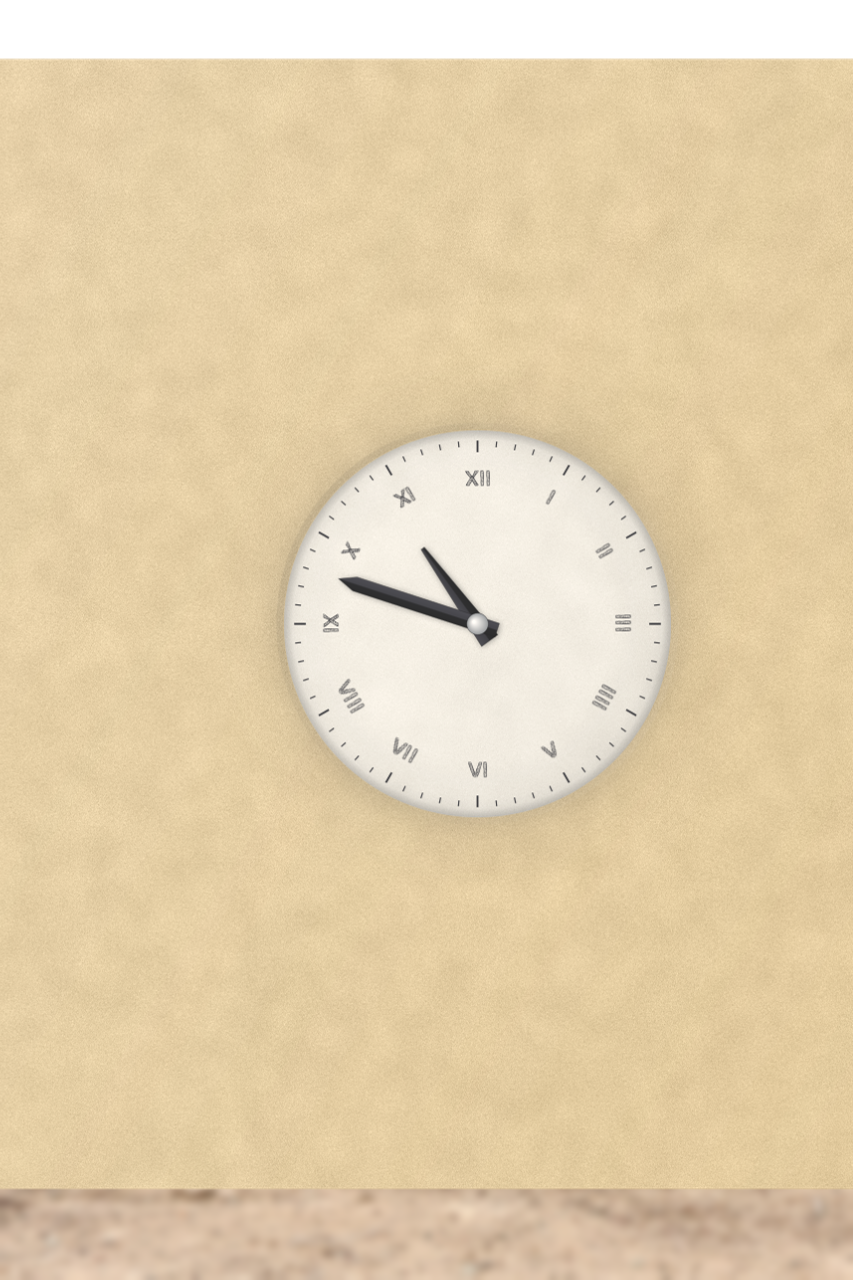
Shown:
10.48
